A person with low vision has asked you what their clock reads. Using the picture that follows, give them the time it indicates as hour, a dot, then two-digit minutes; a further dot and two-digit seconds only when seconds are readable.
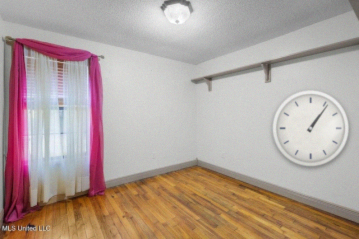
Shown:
1.06
